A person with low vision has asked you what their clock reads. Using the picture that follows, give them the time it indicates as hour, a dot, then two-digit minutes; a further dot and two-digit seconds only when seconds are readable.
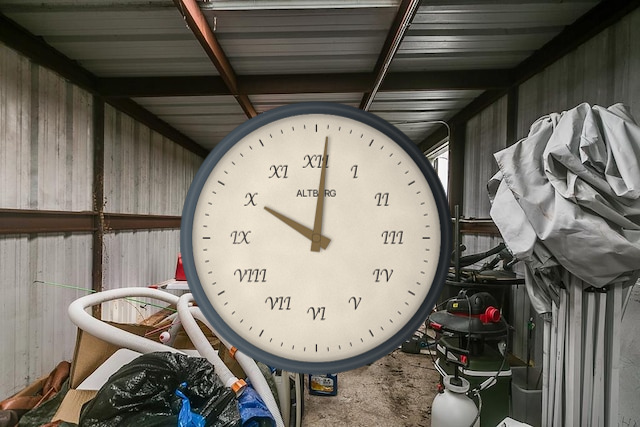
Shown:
10.01
